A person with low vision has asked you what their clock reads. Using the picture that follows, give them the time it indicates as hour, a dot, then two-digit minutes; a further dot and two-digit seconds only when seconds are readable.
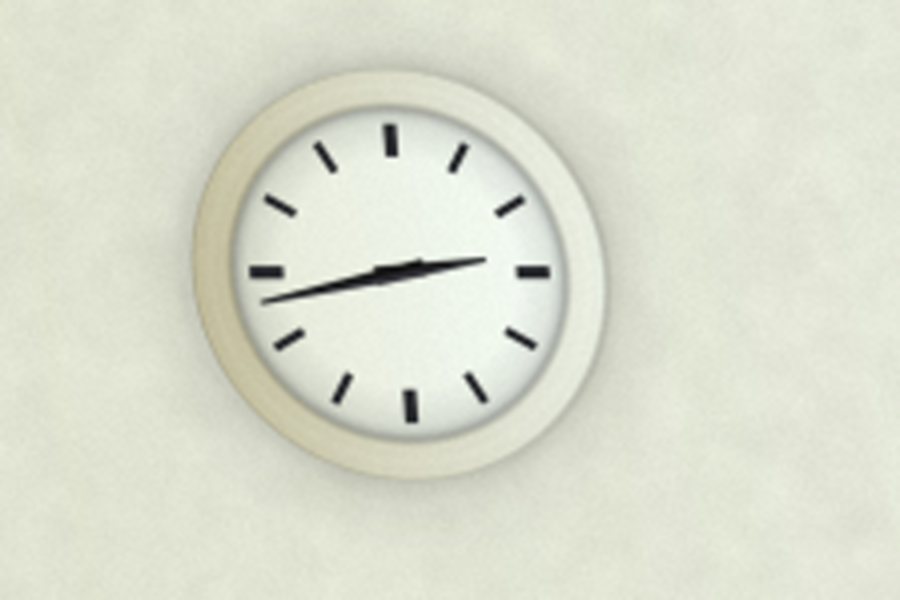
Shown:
2.43
